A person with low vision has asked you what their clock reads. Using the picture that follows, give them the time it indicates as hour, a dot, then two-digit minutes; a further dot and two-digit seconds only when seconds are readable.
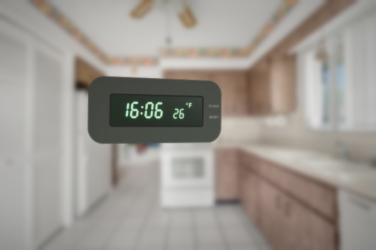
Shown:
16.06
